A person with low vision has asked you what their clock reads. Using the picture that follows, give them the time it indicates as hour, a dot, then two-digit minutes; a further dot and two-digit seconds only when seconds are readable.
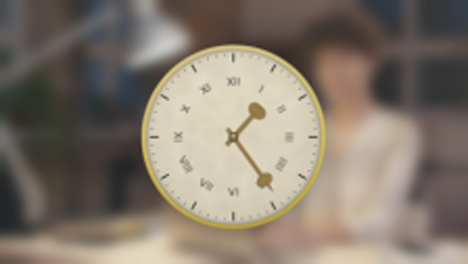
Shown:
1.24
